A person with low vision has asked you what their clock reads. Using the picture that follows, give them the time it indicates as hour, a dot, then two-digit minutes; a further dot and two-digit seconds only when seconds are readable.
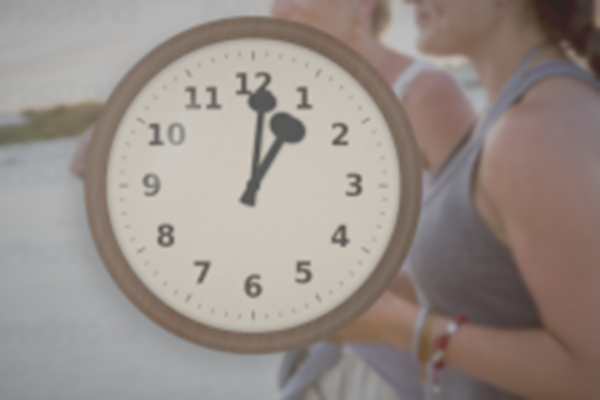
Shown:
1.01
